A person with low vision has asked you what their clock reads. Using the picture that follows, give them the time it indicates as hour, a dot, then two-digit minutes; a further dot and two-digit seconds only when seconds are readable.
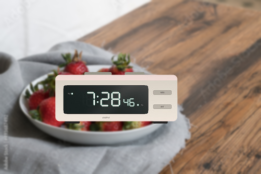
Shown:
7.28.46
